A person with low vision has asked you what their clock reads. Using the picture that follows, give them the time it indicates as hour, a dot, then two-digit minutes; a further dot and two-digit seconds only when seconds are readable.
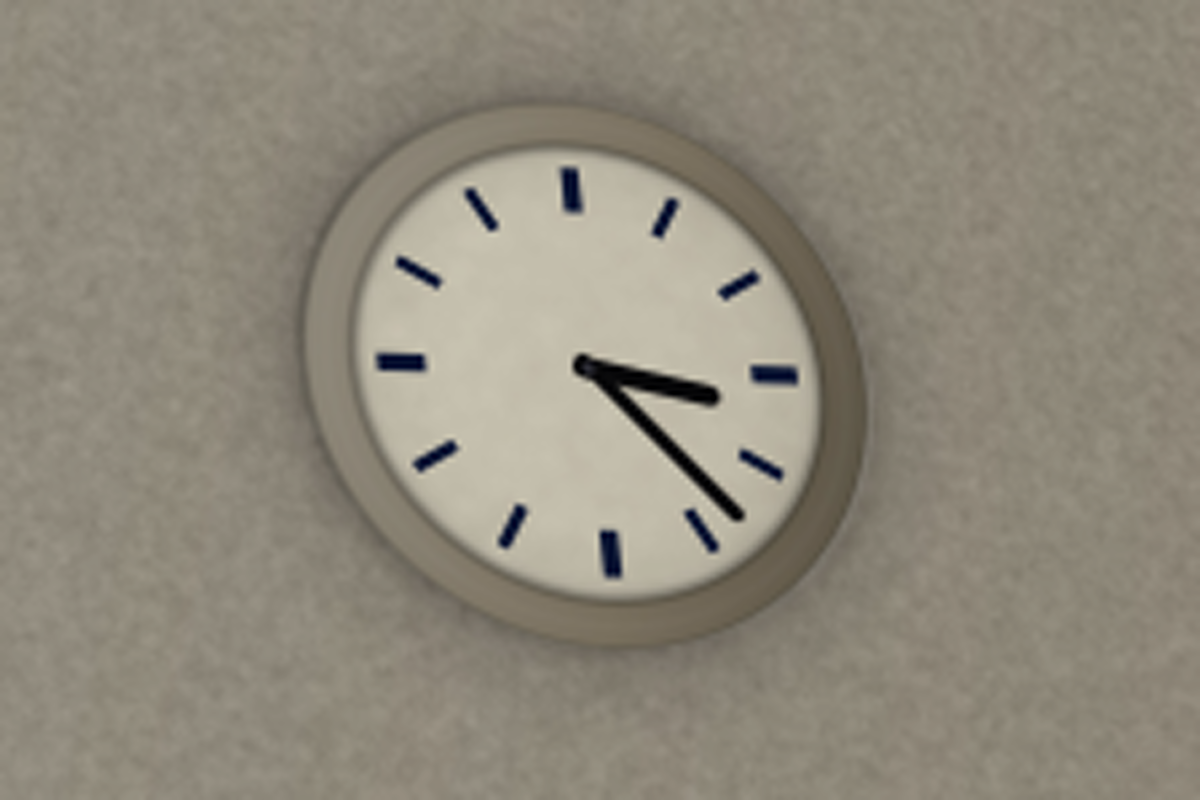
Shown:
3.23
